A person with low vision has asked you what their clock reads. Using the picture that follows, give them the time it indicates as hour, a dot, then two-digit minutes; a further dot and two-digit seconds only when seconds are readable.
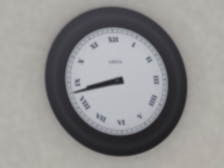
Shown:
8.43
